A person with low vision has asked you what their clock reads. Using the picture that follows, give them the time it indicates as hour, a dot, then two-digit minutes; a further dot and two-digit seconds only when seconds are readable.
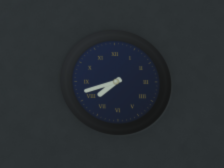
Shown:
7.42
